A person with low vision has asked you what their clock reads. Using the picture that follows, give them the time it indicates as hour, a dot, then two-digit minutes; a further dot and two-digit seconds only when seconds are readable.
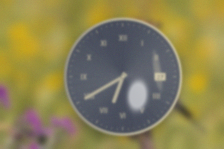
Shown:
6.40
